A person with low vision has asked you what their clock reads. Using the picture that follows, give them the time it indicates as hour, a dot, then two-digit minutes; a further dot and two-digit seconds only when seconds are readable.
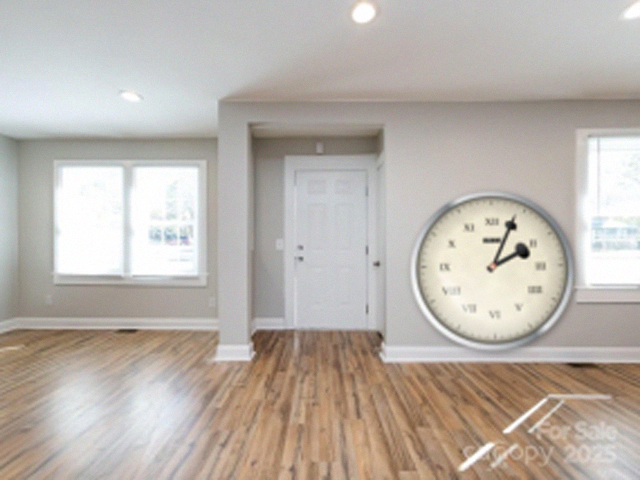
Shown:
2.04
